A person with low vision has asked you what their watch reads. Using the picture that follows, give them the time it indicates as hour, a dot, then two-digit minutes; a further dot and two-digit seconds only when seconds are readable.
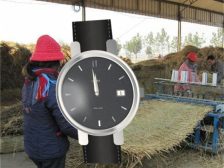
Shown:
11.59
